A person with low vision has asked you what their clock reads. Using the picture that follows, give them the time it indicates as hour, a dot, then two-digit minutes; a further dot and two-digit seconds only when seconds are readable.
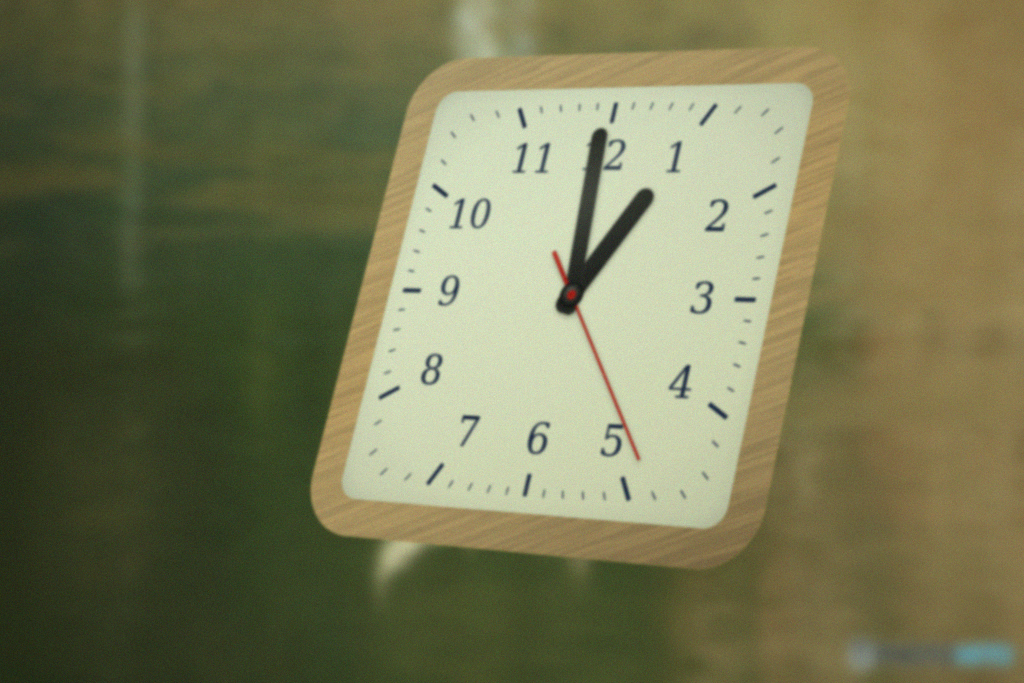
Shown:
12.59.24
